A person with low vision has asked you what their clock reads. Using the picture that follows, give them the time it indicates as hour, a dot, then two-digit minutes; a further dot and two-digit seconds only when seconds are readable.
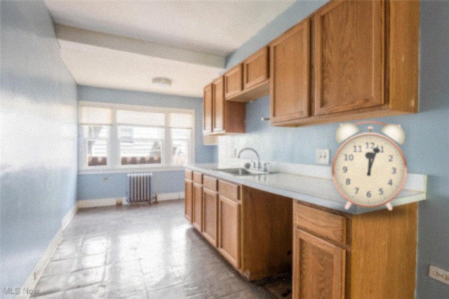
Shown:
12.03
